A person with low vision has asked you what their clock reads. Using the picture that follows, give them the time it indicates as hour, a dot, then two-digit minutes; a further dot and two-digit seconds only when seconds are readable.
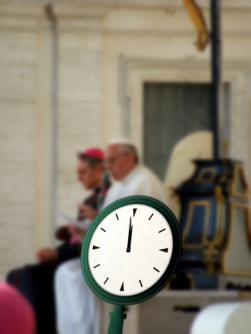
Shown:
11.59
